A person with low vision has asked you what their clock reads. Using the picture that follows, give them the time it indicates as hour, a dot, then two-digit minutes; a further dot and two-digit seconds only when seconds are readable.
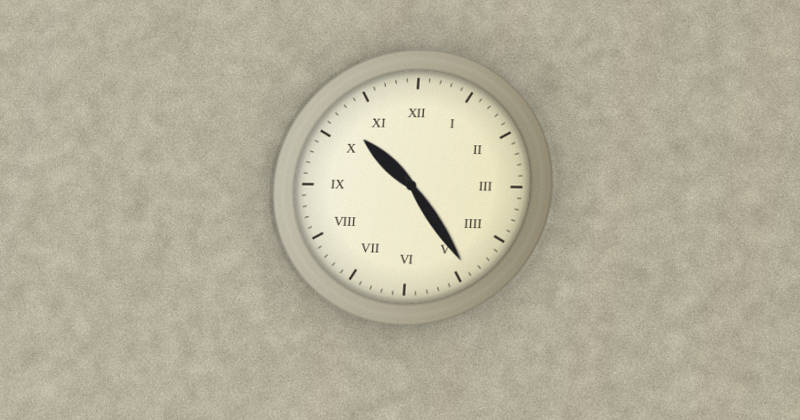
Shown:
10.24
